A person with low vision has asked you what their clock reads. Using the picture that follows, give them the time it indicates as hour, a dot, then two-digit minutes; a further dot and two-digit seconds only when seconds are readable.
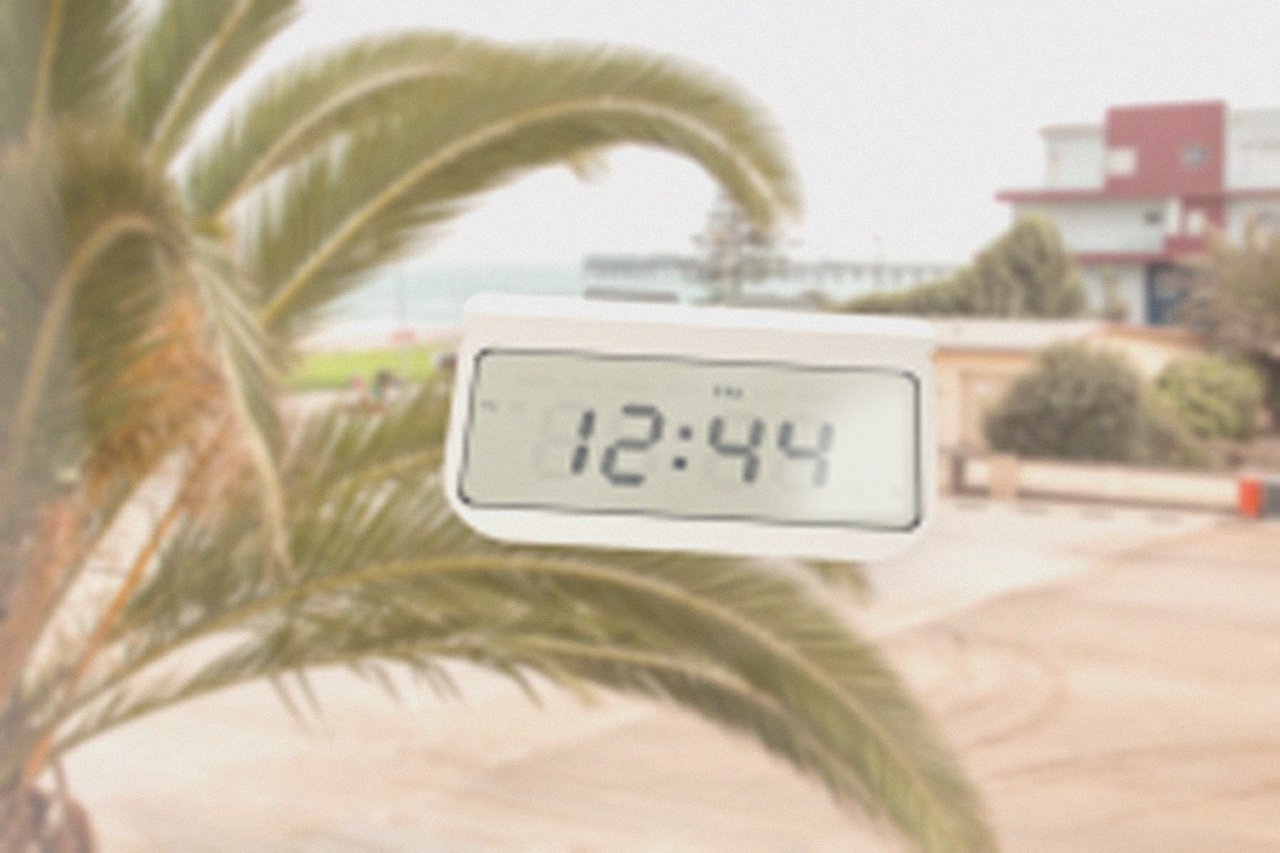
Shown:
12.44
